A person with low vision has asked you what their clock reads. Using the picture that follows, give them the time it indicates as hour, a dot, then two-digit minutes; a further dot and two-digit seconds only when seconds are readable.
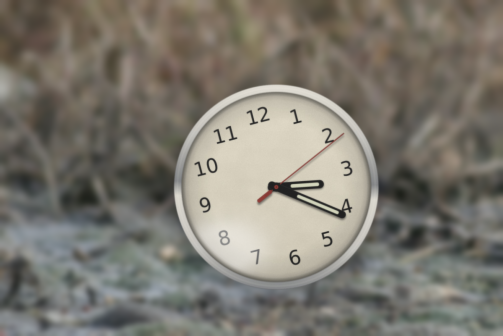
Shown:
3.21.11
